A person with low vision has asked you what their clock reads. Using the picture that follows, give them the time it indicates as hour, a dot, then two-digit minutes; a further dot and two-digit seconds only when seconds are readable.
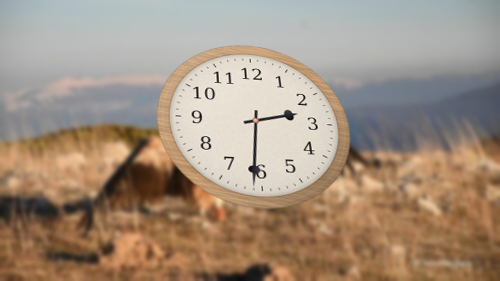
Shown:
2.31
